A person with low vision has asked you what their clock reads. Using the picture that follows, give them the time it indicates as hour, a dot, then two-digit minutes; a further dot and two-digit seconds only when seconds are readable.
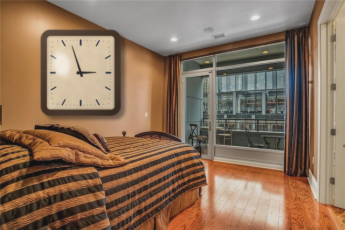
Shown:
2.57
